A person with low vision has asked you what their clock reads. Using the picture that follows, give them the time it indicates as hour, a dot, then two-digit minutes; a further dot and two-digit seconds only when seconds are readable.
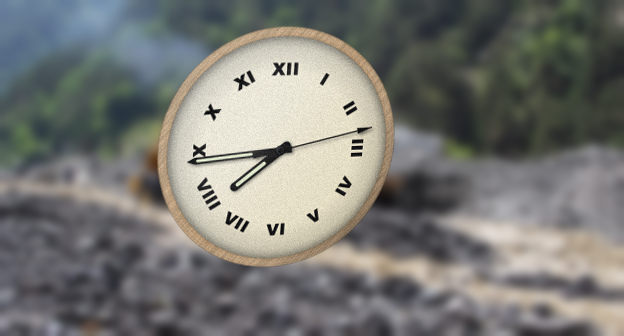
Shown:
7.44.13
